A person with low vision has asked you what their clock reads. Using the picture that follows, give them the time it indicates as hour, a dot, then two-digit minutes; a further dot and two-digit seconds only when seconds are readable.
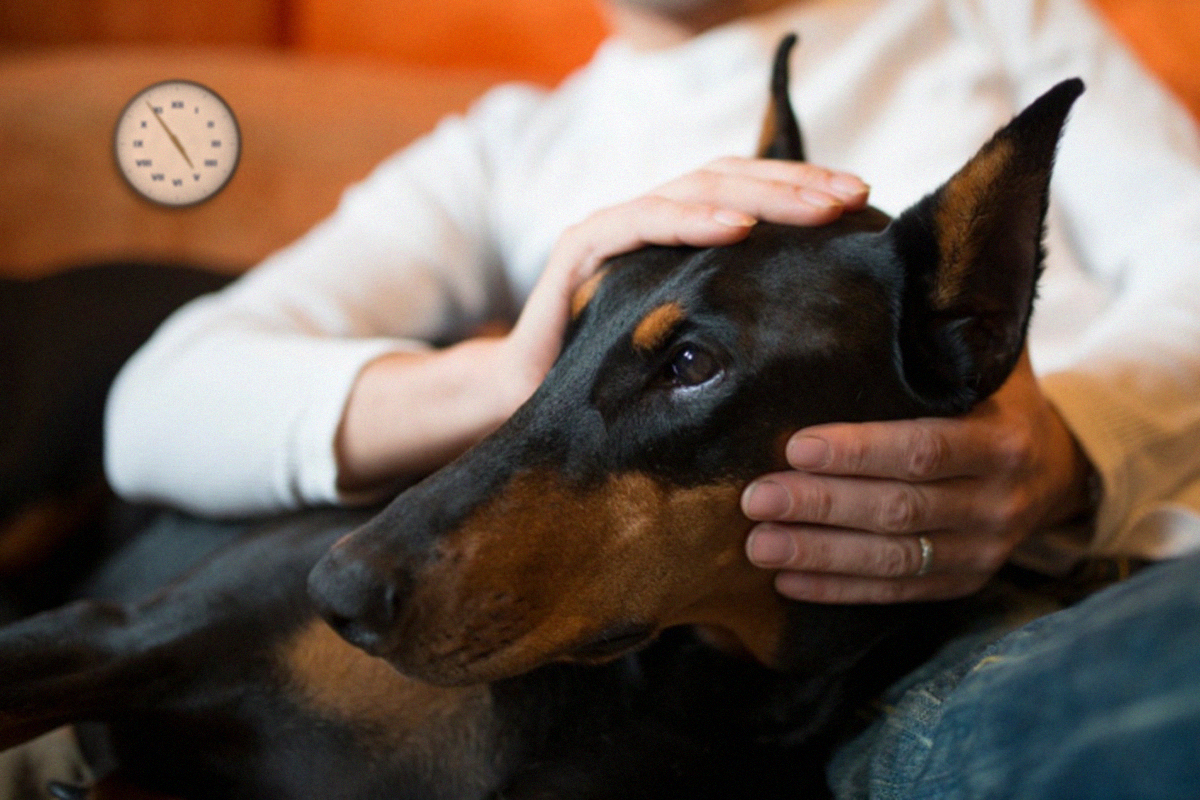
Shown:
4.54
